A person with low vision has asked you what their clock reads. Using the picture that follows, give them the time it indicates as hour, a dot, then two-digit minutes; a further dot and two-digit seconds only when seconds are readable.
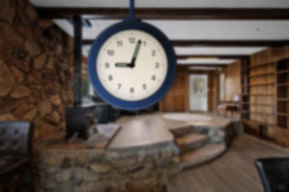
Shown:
9.03
